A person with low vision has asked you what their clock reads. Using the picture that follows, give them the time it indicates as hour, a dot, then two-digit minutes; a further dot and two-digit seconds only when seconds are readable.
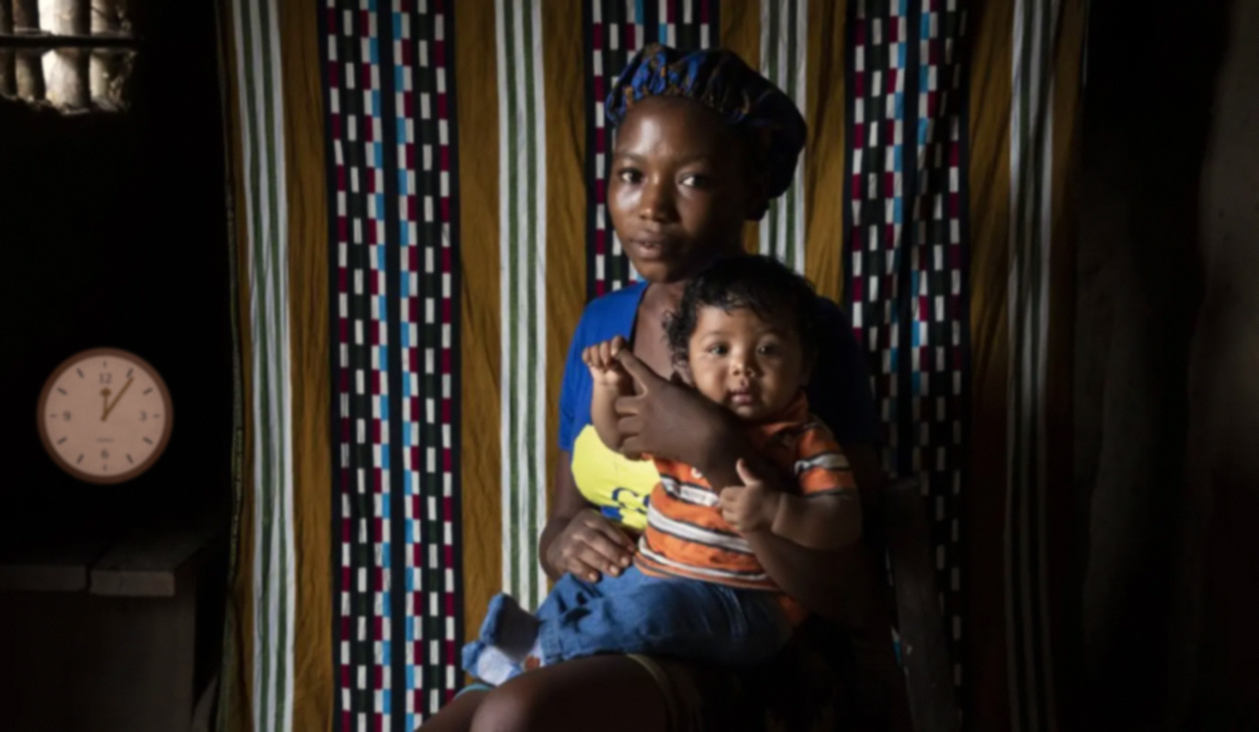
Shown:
12.06
